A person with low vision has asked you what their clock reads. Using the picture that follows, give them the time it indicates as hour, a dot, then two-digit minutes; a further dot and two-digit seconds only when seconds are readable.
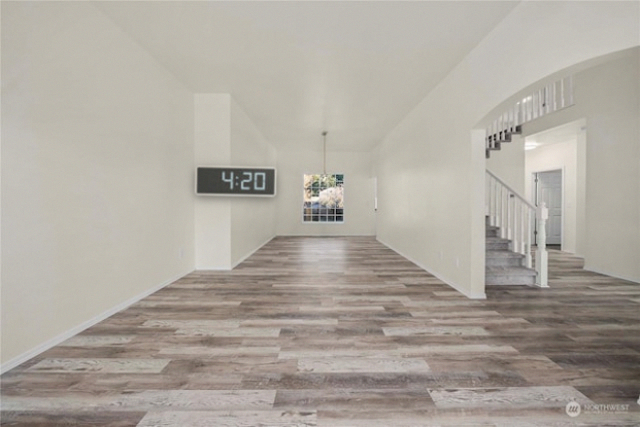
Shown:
4.20
